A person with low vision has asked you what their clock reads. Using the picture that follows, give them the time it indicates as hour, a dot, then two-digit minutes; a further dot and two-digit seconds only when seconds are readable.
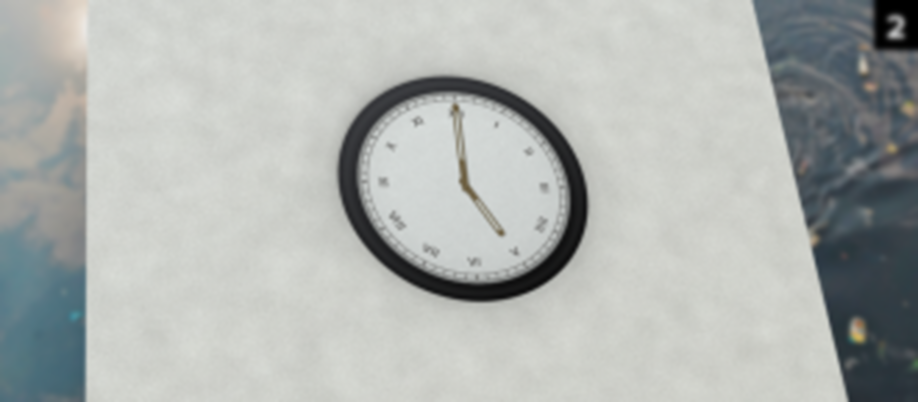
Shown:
5.00
